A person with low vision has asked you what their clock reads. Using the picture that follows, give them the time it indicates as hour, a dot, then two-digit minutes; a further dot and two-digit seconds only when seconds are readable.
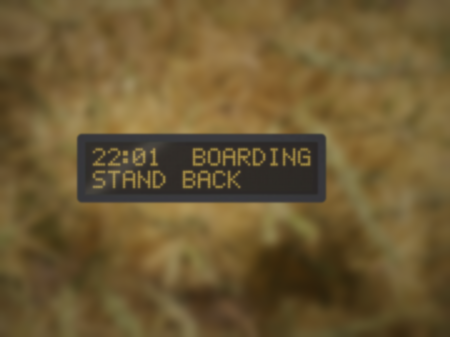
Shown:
22.01
